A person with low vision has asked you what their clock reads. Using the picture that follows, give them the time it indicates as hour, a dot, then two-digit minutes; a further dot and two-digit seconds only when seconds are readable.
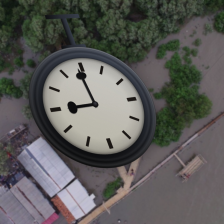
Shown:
8.59
